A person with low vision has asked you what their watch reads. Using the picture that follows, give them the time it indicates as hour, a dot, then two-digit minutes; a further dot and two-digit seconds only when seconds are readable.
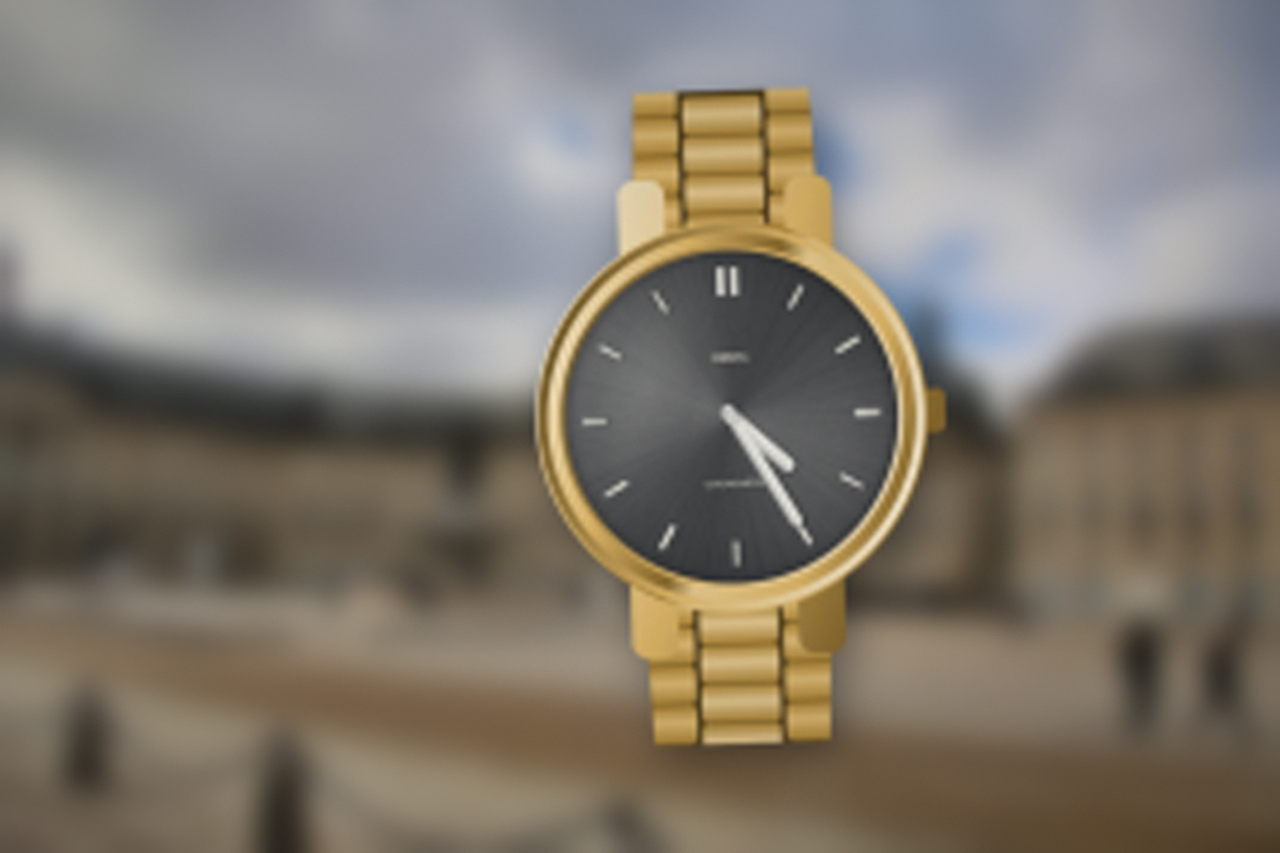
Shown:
4.25
